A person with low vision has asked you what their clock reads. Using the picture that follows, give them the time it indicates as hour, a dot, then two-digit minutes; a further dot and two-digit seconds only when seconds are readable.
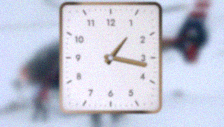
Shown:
1.17
